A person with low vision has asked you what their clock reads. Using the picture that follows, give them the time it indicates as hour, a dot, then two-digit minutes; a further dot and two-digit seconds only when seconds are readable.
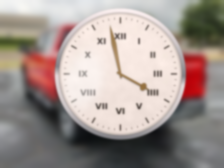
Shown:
3.58
